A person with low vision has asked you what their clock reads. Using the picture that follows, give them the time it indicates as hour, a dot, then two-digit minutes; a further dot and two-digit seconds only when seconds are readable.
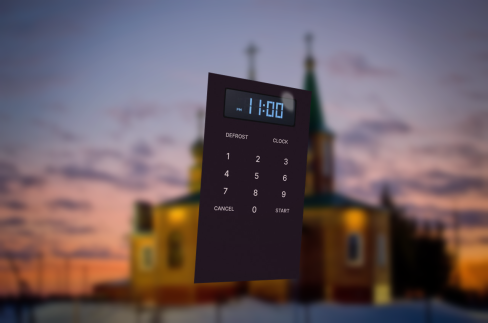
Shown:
11.00
